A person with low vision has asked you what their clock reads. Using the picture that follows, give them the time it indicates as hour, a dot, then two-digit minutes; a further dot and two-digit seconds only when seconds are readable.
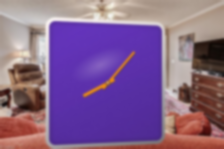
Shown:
8.07
